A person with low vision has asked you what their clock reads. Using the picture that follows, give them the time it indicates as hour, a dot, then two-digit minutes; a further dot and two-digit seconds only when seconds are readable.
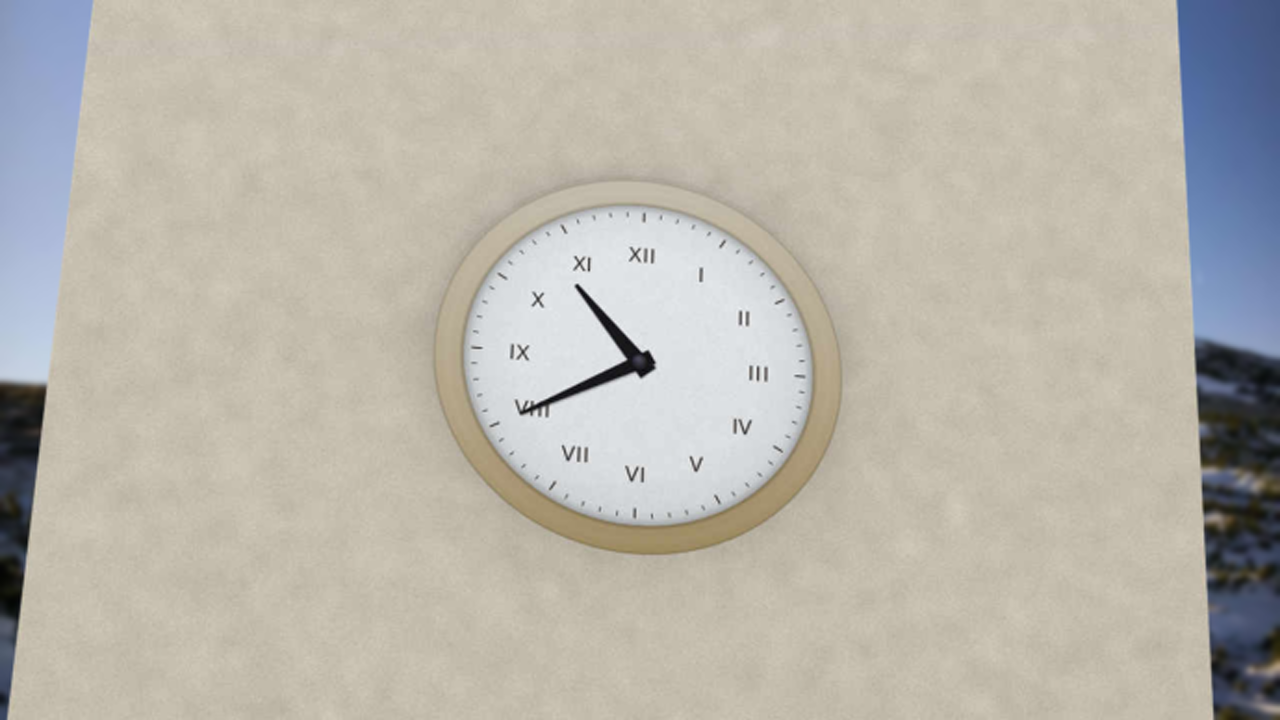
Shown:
10.40
